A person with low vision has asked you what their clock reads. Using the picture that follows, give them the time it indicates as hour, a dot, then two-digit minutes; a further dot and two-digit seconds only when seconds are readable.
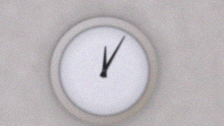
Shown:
12.05
